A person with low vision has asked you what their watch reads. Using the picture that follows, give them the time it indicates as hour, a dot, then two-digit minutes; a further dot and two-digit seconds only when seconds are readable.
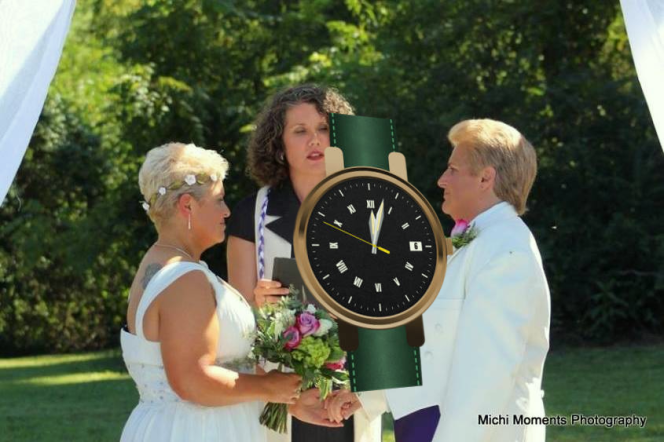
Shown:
12.02.49
